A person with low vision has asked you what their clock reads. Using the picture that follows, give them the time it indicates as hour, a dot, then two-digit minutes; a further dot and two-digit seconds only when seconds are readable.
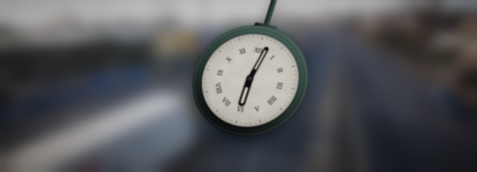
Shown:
6.02
